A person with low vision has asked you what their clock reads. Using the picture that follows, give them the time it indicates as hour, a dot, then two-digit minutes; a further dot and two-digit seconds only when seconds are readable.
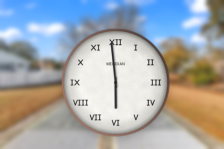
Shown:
5.59
